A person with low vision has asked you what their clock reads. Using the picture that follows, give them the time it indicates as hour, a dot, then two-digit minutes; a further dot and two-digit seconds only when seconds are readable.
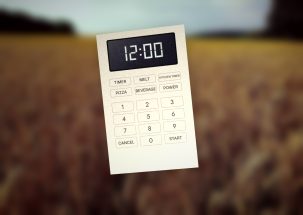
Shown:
12.00
